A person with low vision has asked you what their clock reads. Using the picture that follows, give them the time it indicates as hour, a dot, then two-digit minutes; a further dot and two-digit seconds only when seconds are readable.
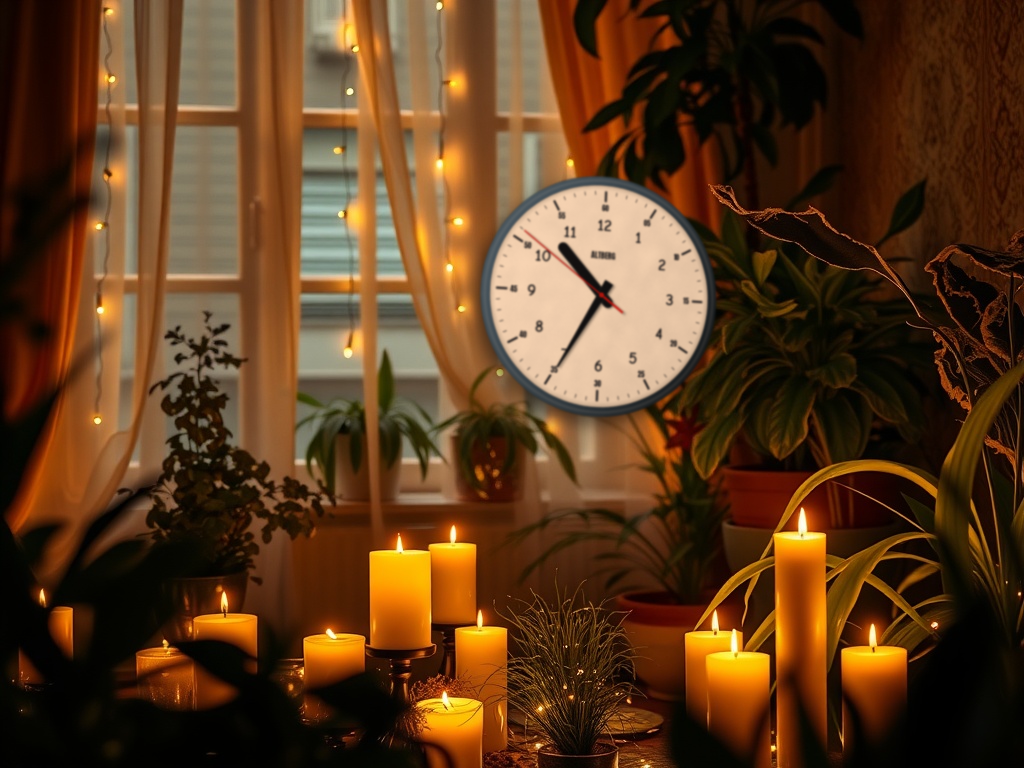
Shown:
10.34.51
